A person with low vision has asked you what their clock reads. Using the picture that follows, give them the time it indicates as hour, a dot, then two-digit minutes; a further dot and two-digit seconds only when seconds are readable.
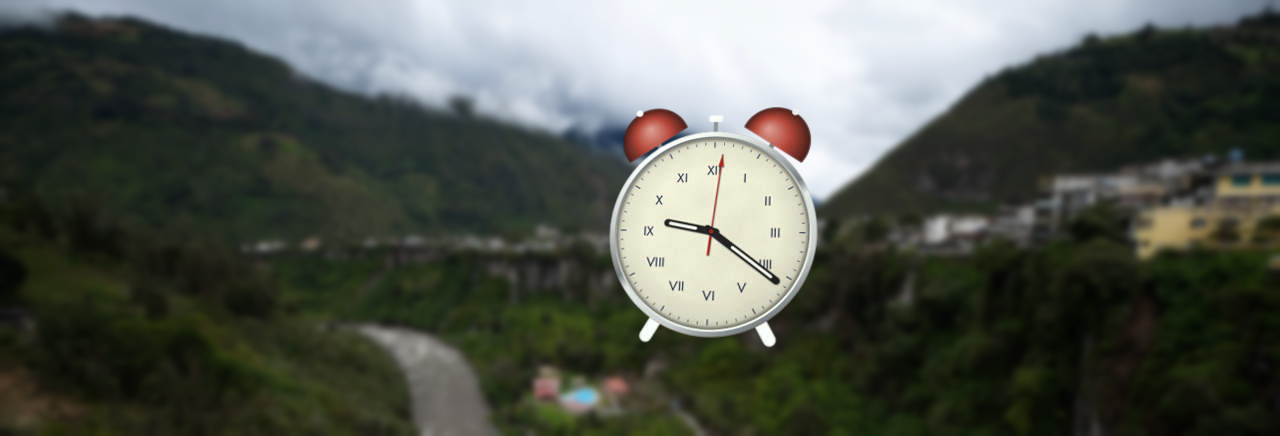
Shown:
9.21.01
